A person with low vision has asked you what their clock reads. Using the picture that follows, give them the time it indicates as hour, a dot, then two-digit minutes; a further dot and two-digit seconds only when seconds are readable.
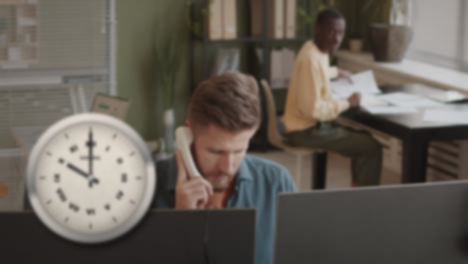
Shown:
10.00
